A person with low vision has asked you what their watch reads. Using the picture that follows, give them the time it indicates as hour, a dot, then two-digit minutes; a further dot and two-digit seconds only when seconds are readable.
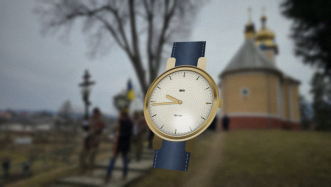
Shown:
9.44
